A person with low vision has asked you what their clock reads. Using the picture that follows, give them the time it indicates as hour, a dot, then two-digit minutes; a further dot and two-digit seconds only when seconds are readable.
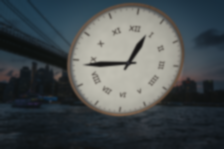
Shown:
12.44
